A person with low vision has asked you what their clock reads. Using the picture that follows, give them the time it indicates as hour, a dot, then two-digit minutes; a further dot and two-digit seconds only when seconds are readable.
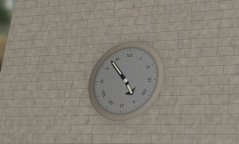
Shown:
4.53
